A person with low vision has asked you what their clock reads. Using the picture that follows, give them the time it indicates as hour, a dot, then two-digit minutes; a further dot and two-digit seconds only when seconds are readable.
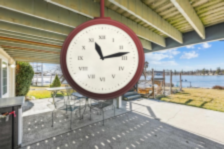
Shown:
11.13
